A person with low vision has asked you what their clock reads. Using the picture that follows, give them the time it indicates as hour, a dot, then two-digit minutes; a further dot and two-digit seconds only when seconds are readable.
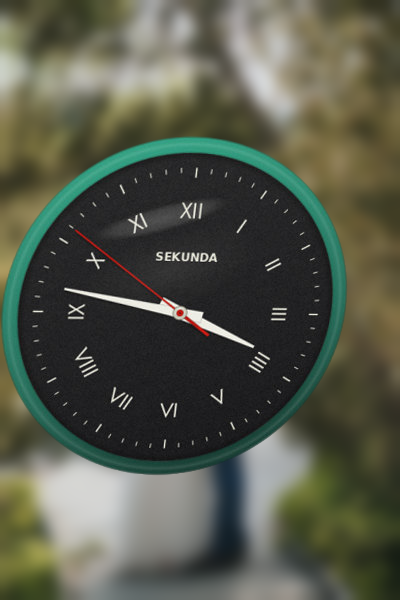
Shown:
3.46.51
